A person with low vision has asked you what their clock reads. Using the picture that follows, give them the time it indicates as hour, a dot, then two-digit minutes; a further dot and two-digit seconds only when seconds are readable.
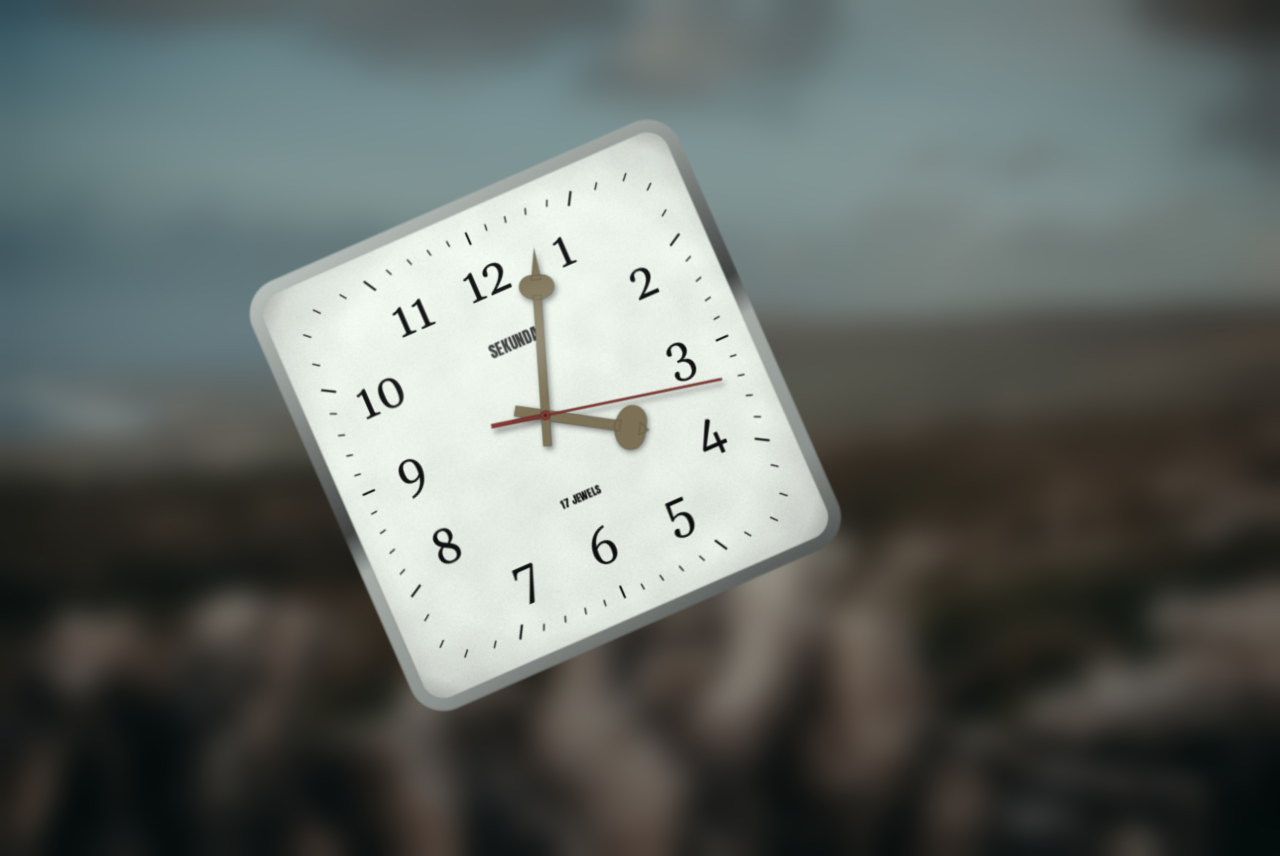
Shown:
4.03.17
